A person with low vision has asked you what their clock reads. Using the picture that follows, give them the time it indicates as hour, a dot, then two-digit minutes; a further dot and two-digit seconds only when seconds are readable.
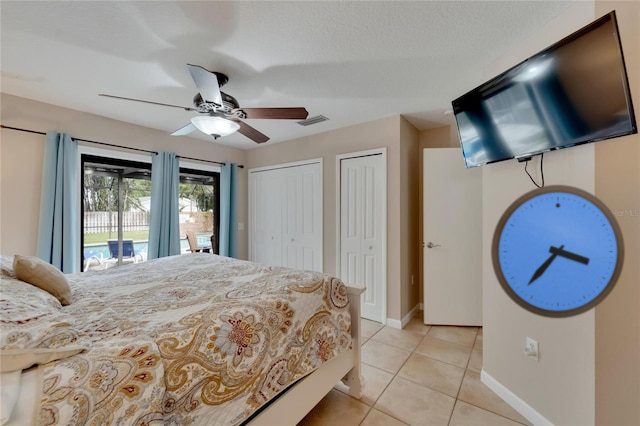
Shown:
3.37
